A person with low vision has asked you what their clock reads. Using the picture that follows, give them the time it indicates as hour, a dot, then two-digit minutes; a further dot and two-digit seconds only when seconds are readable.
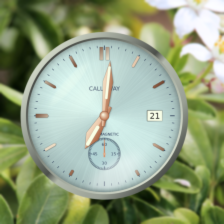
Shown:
7.01
